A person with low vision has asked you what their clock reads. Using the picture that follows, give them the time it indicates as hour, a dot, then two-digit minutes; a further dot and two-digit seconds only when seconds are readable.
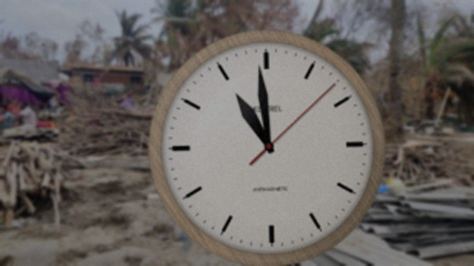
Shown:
10.59.08
